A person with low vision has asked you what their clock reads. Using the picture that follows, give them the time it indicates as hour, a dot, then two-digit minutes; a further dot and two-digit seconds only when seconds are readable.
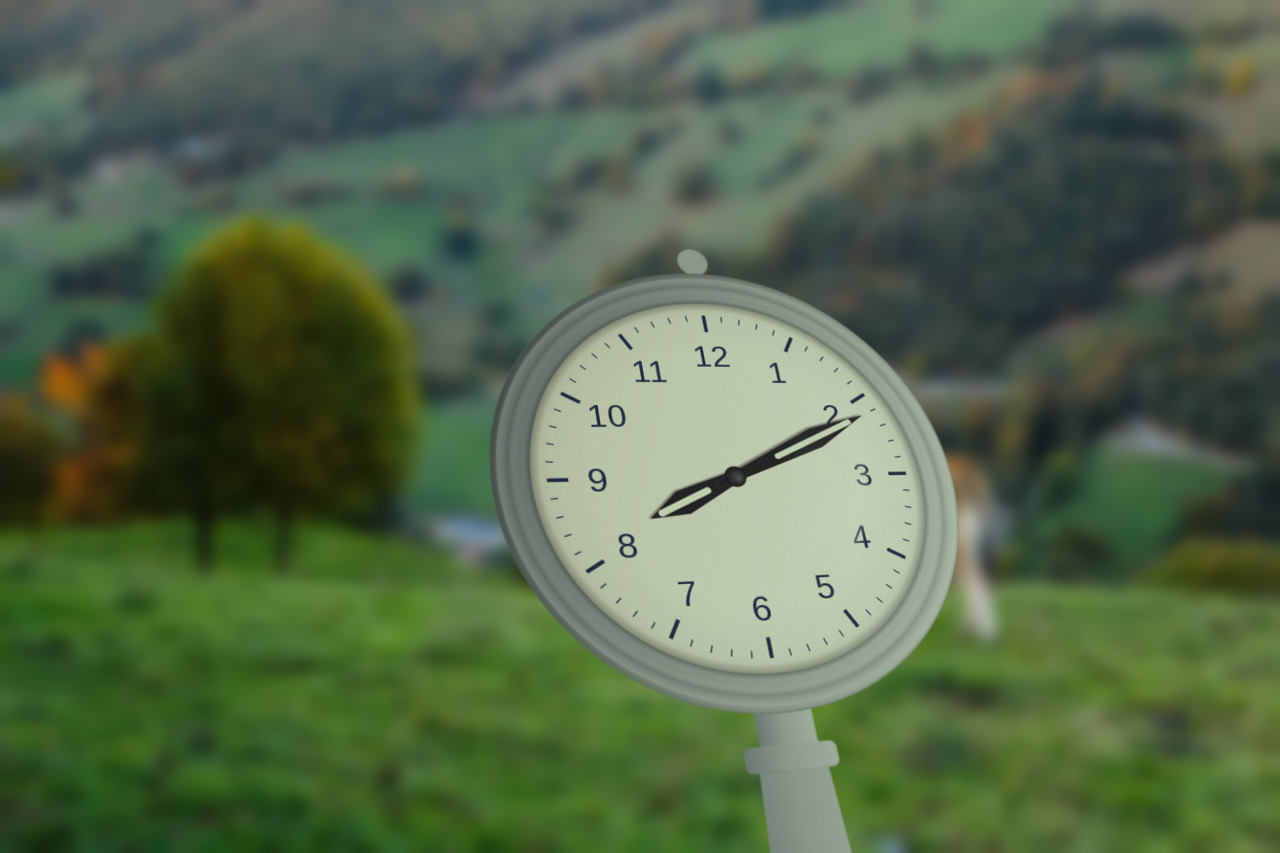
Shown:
8.11
